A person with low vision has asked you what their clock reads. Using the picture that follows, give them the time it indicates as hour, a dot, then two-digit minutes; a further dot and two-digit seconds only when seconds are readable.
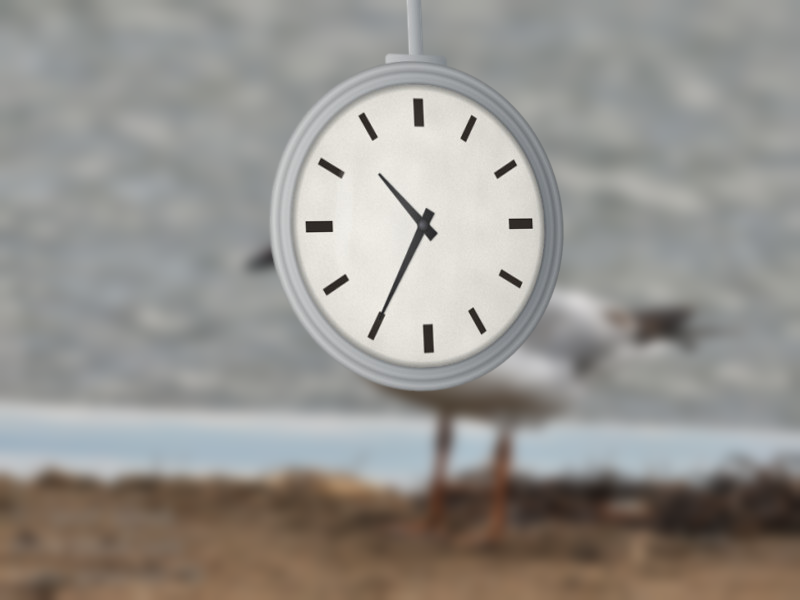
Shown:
10.35
